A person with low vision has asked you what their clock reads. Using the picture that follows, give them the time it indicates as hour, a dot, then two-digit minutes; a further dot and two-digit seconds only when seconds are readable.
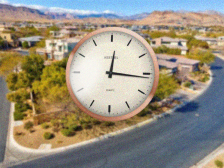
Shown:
12.16
